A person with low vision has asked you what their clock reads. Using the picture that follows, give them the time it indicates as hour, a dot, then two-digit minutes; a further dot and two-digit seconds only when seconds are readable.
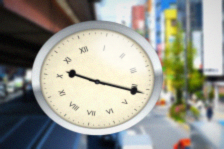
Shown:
10.21
